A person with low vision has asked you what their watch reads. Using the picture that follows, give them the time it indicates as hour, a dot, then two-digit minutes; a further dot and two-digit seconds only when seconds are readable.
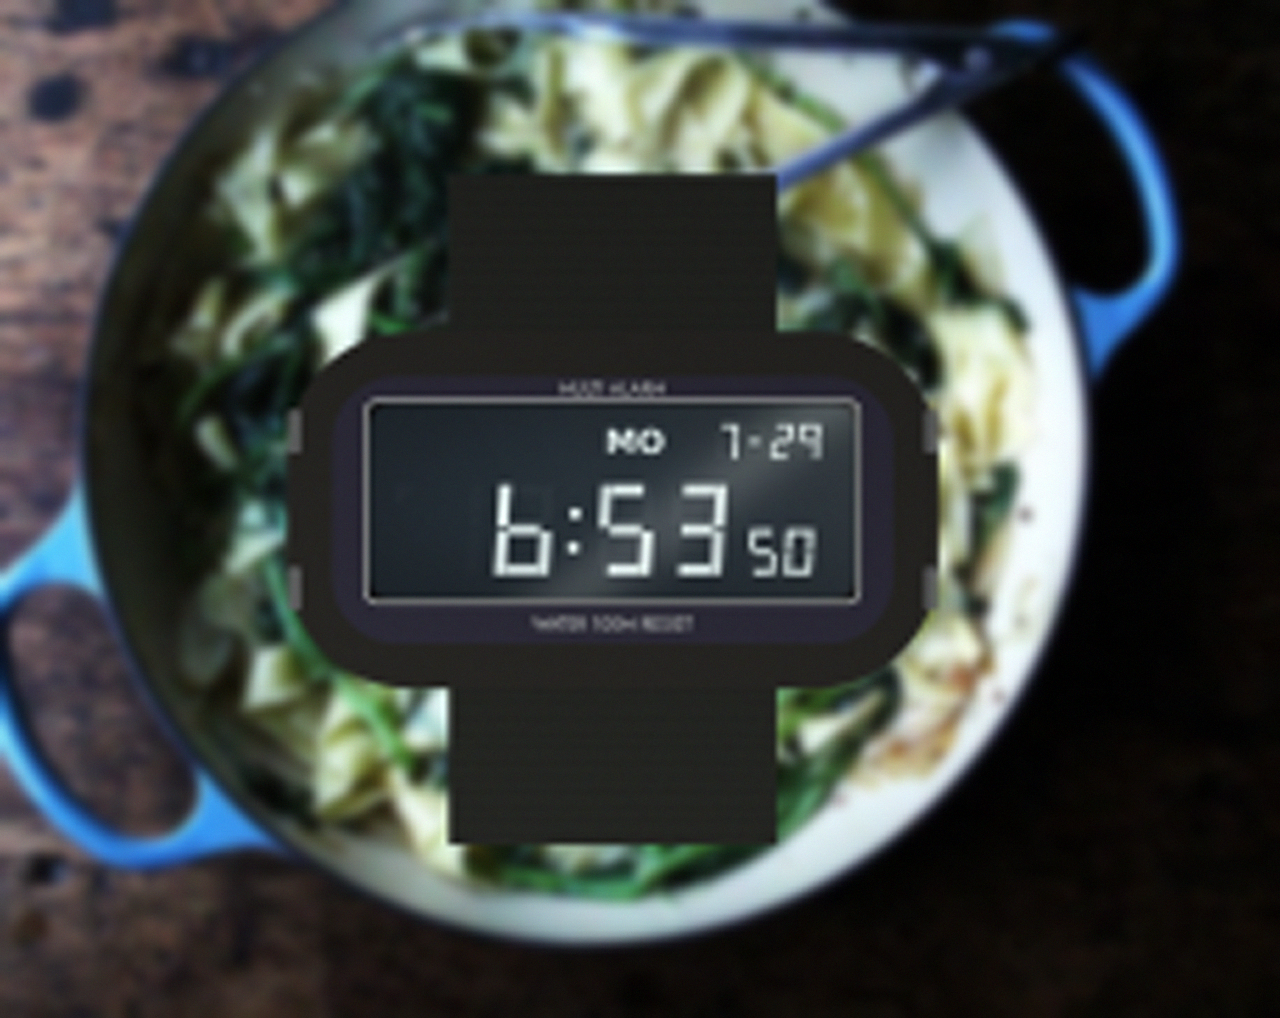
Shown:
6.53.50
